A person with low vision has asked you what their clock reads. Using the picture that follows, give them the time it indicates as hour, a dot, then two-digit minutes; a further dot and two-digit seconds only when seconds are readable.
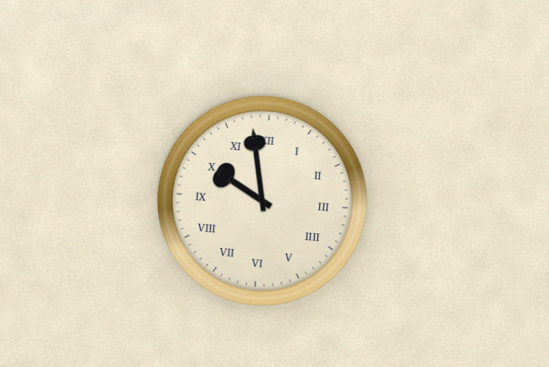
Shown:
9.58
